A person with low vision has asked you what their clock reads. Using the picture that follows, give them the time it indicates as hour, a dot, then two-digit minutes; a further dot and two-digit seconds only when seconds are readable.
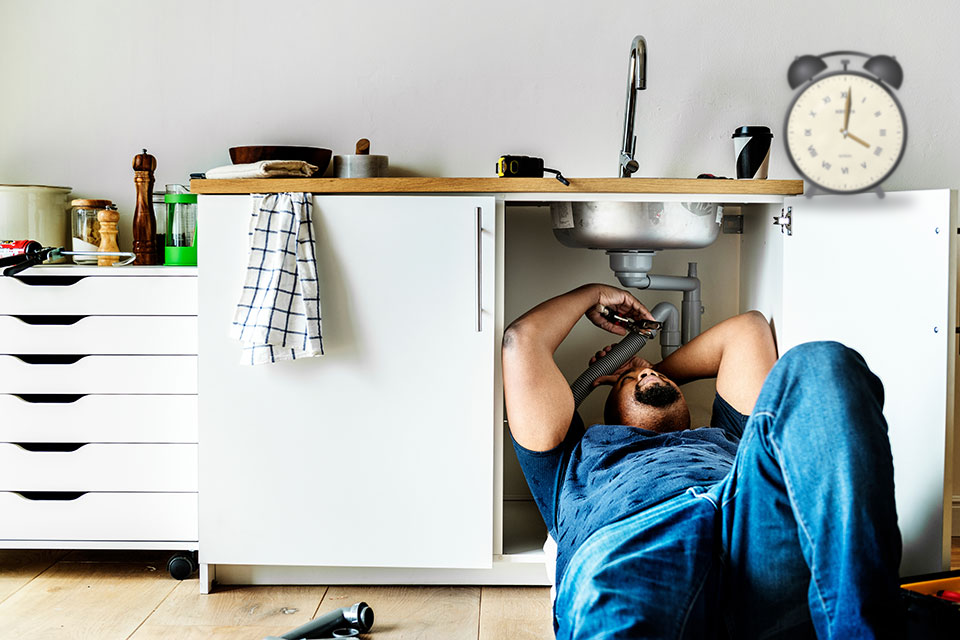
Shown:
4.01
